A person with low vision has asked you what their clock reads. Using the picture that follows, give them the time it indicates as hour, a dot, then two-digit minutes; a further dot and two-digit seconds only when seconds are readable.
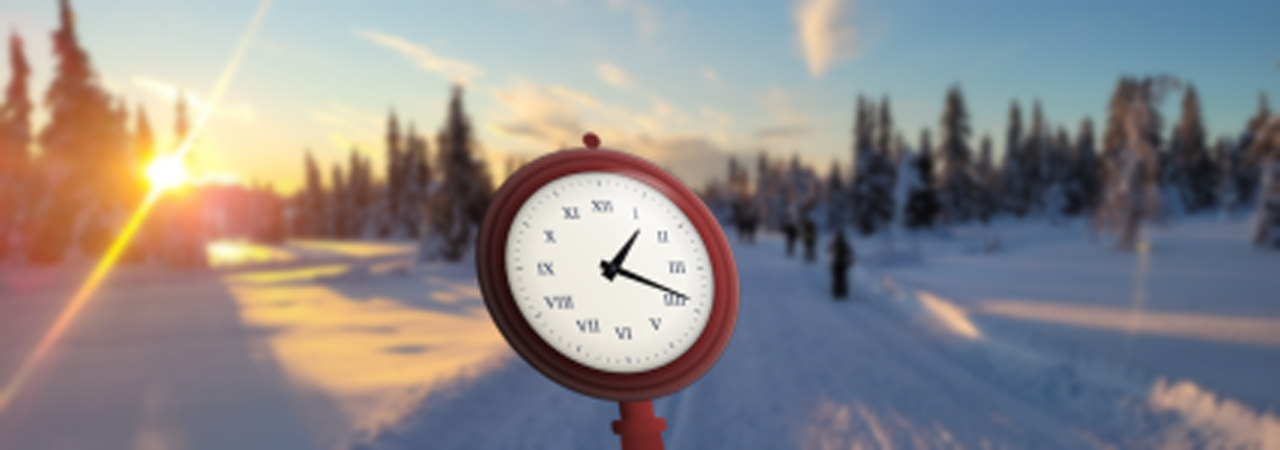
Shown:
1.19
